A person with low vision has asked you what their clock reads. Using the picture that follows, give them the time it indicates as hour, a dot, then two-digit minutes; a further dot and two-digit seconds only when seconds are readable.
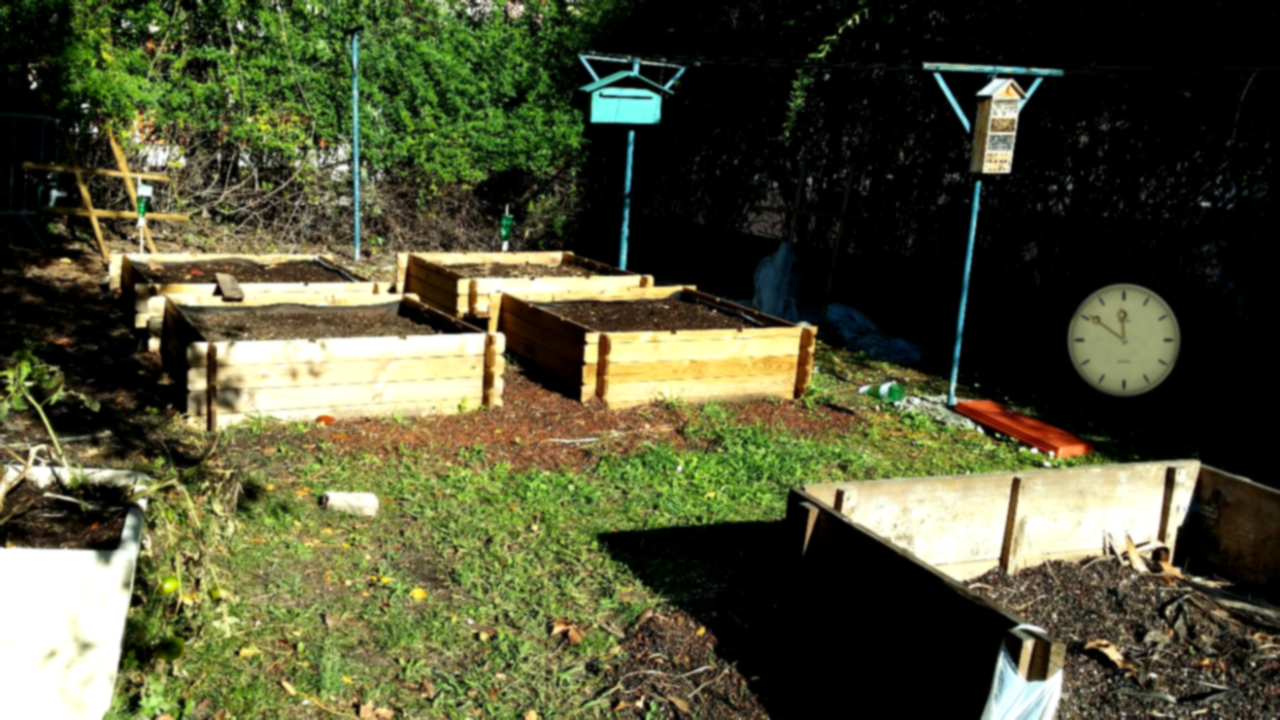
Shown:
11.51
